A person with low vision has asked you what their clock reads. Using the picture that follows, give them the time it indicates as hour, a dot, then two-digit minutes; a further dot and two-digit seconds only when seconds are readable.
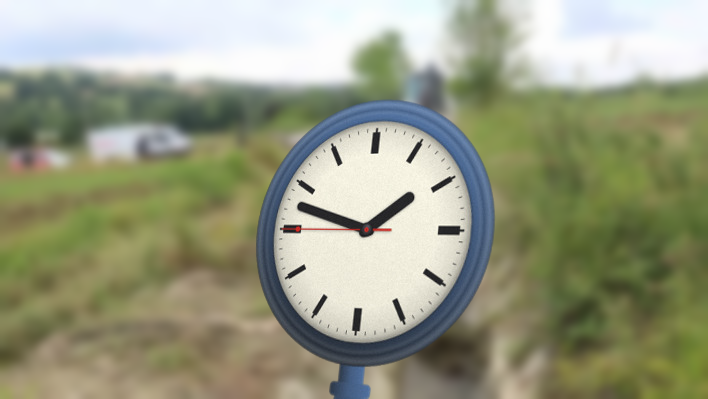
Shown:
1.47.45
